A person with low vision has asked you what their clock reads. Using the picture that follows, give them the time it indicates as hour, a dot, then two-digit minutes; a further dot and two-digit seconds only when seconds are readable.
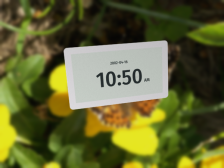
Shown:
10.50
